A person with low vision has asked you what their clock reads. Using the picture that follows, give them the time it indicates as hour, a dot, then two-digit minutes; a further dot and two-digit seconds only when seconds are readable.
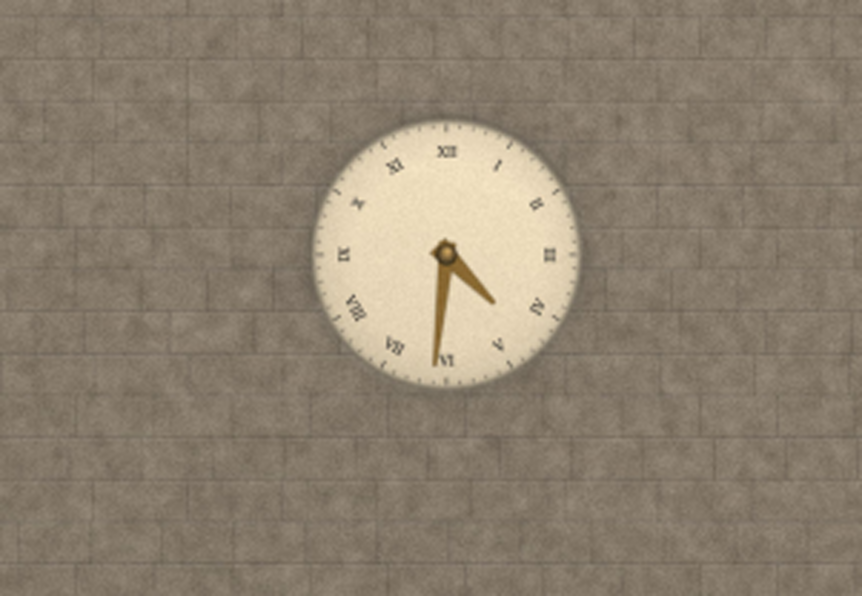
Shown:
4.31
